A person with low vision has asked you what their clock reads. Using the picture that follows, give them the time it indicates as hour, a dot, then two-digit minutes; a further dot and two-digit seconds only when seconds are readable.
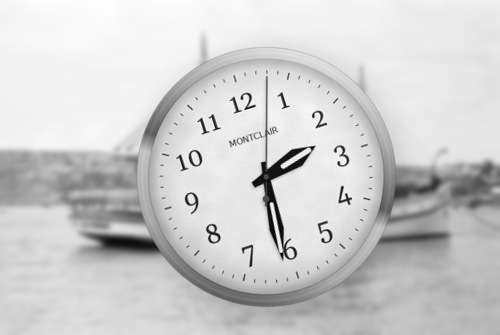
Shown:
2.31.03
